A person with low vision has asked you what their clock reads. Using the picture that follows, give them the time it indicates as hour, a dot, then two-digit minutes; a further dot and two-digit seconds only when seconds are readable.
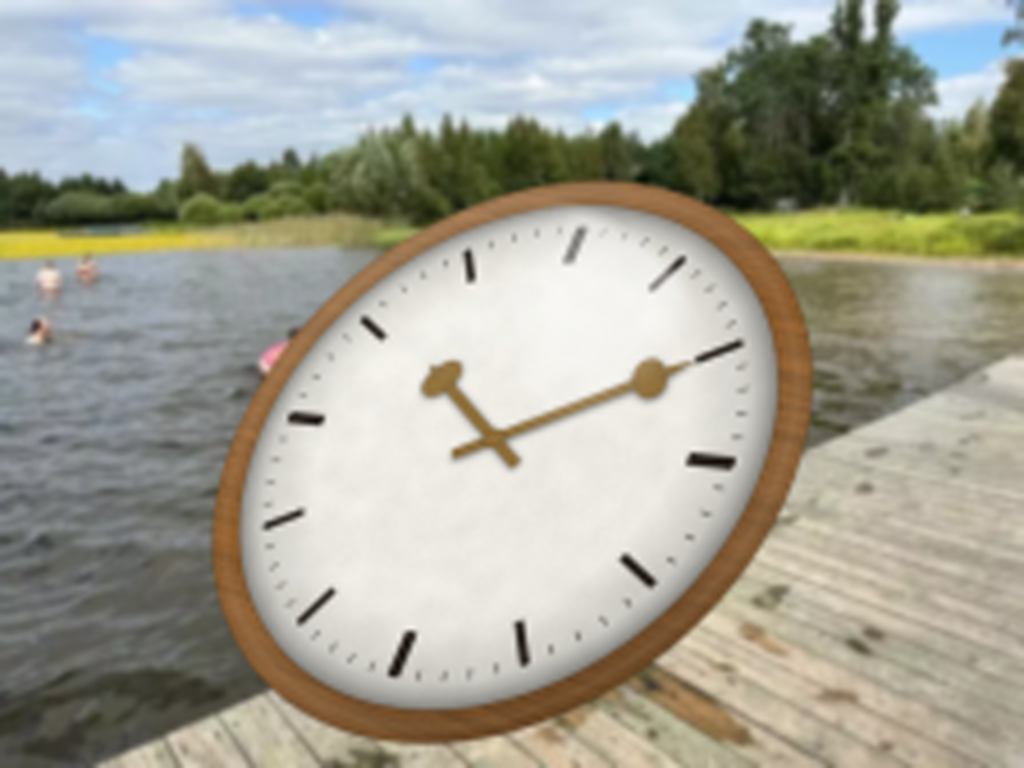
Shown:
10.10
